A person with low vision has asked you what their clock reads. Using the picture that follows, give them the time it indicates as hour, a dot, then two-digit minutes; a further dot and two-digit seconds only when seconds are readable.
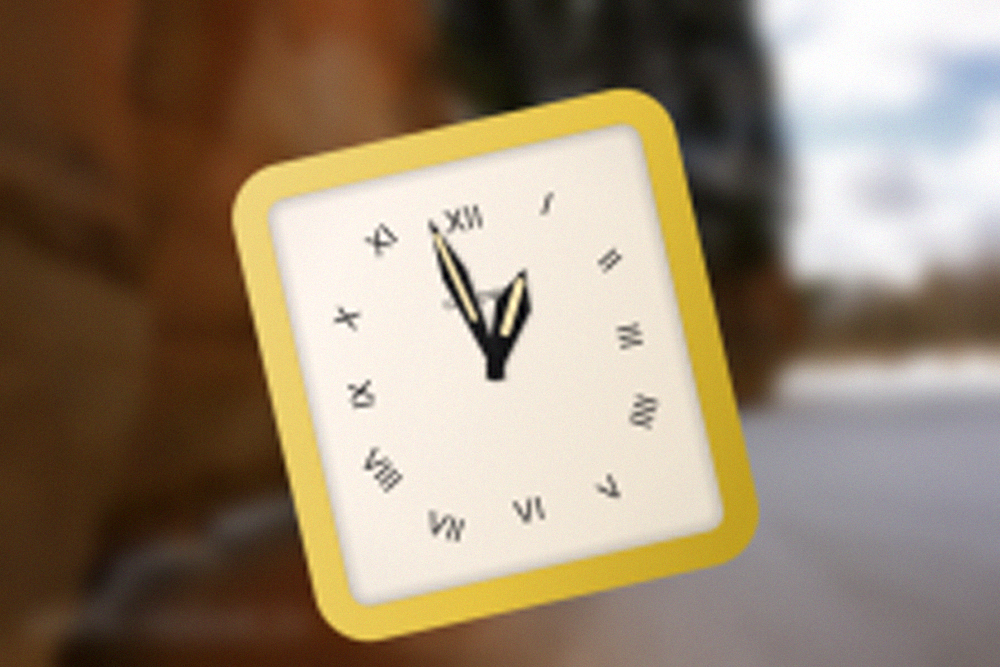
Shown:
12.58
